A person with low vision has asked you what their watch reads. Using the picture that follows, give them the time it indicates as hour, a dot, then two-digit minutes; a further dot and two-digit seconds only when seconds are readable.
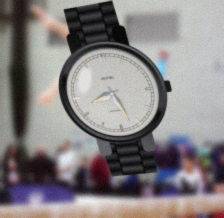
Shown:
8.27
